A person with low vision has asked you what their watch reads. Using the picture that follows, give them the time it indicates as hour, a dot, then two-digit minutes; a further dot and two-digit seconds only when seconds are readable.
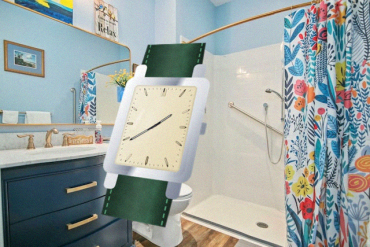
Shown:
1.39
